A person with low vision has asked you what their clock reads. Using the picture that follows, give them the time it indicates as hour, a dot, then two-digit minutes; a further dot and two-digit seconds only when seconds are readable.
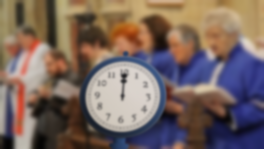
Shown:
12.00
